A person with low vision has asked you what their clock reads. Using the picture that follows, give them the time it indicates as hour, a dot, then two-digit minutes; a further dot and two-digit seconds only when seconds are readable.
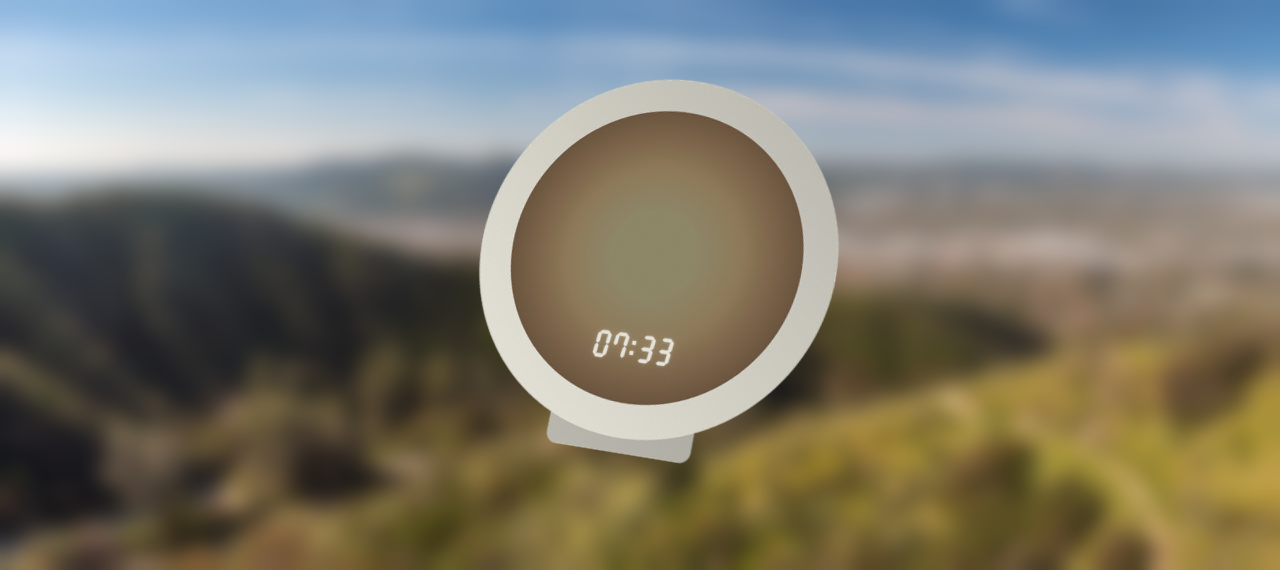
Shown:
7.33
